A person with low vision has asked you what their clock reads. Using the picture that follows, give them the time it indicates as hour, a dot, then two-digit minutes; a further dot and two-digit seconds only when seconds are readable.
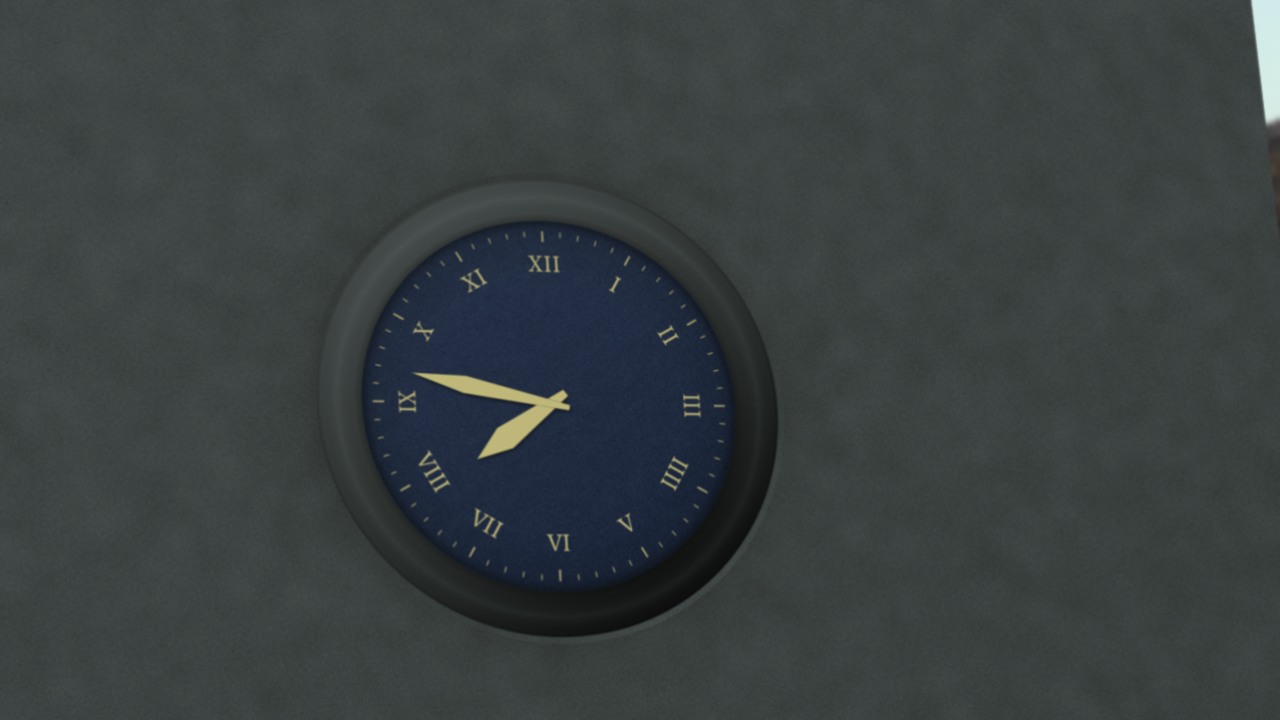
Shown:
7.47
